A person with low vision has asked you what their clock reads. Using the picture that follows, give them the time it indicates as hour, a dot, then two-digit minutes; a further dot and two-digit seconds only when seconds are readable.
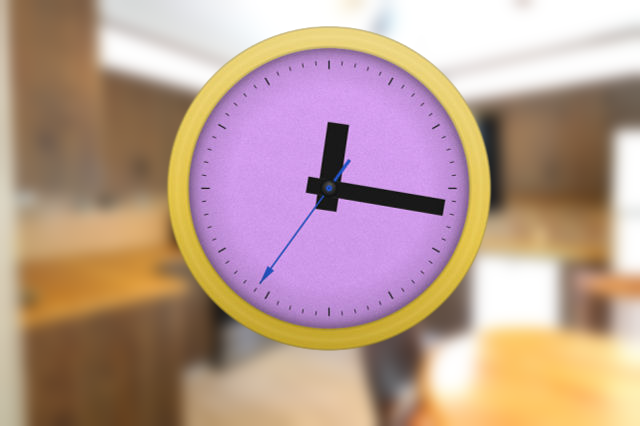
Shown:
12.16.36
